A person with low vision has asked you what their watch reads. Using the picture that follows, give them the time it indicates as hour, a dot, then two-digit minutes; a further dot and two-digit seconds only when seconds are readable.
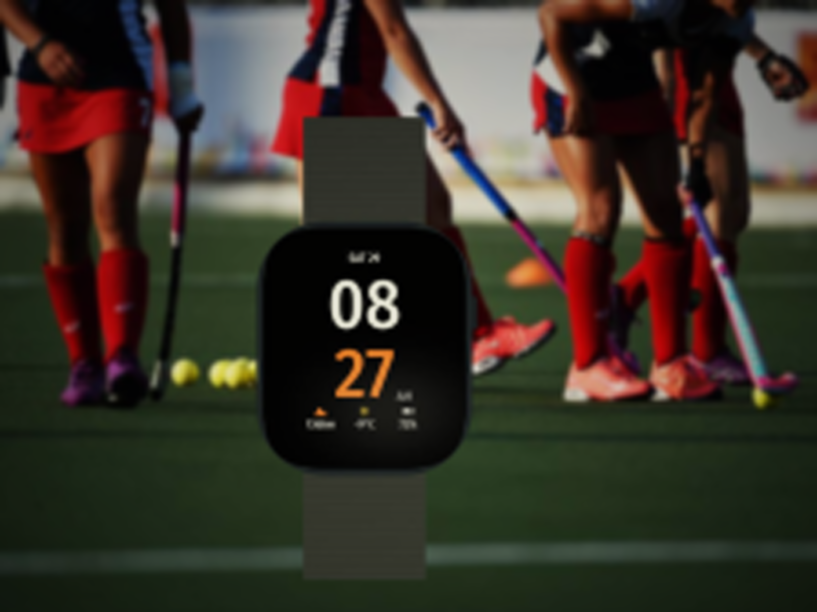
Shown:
8.27
